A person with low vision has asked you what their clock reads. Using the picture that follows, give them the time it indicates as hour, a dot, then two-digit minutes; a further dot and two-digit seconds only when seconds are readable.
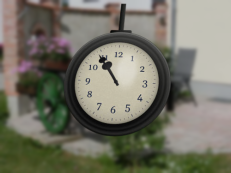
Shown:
10.54
